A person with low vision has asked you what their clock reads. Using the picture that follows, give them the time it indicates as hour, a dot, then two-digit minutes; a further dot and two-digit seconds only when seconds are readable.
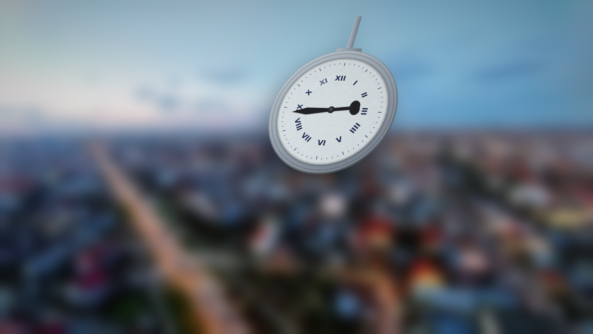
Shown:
2.44
